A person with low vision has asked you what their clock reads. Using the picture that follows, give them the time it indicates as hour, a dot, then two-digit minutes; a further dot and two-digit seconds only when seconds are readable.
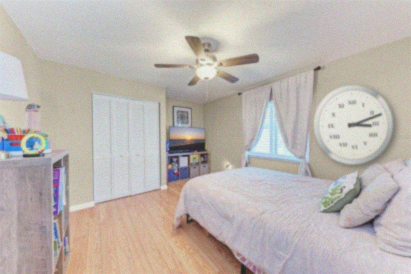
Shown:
3.12
